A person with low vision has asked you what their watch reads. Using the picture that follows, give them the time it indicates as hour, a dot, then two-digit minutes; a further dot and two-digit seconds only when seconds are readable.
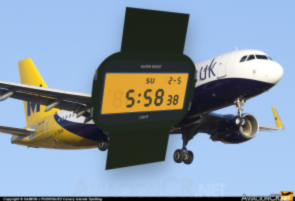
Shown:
5.58.38
